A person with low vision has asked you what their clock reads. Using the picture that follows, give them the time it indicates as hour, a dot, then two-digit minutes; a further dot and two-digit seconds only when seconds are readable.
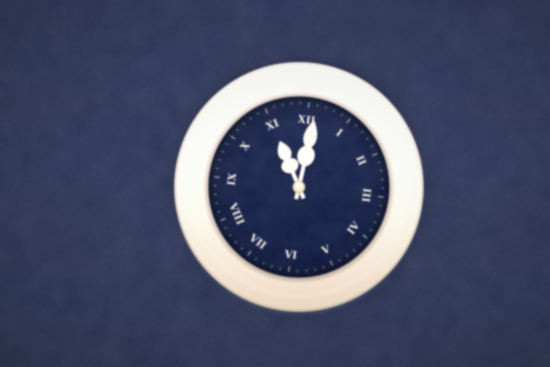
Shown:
11.01
